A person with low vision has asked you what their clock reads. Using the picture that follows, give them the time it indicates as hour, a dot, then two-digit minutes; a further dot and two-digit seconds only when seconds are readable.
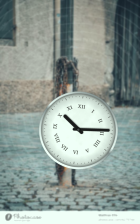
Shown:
10.14
